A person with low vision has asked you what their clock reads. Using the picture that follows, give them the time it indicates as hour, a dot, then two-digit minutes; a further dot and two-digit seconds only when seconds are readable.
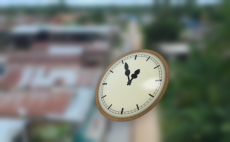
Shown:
12.56
